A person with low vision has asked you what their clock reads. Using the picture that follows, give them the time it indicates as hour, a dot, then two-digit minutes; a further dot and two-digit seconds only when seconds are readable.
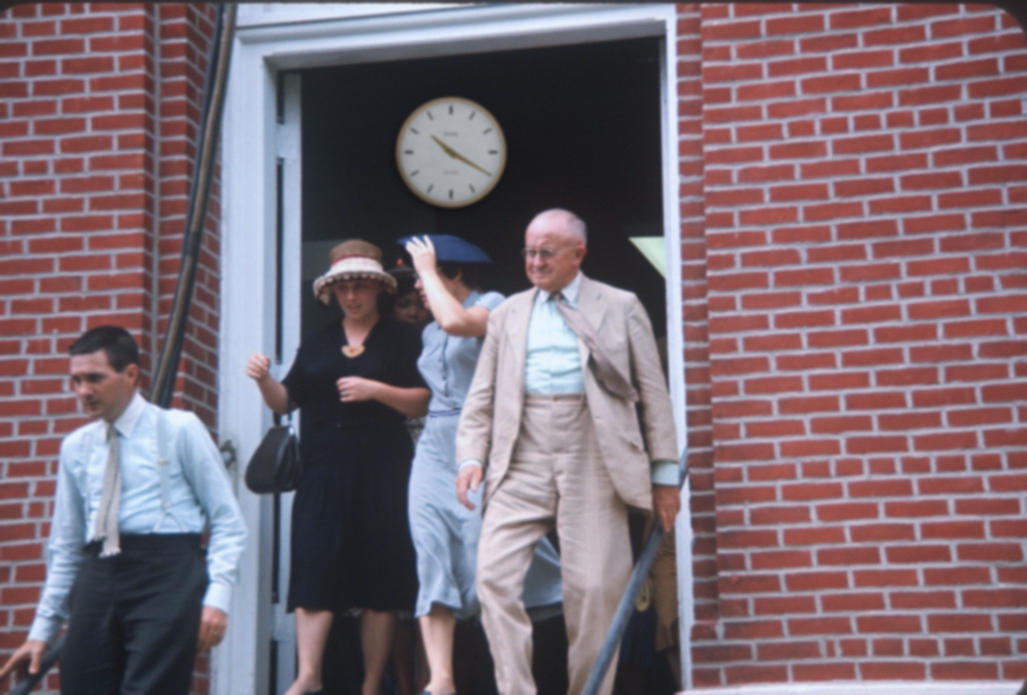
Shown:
10.20
